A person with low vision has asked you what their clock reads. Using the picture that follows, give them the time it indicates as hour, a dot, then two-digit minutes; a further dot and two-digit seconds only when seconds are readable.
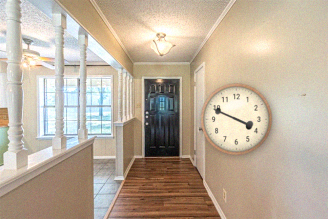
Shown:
3.49
